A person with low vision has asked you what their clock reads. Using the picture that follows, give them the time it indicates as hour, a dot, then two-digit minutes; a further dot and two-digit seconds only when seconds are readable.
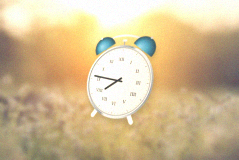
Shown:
7.46
